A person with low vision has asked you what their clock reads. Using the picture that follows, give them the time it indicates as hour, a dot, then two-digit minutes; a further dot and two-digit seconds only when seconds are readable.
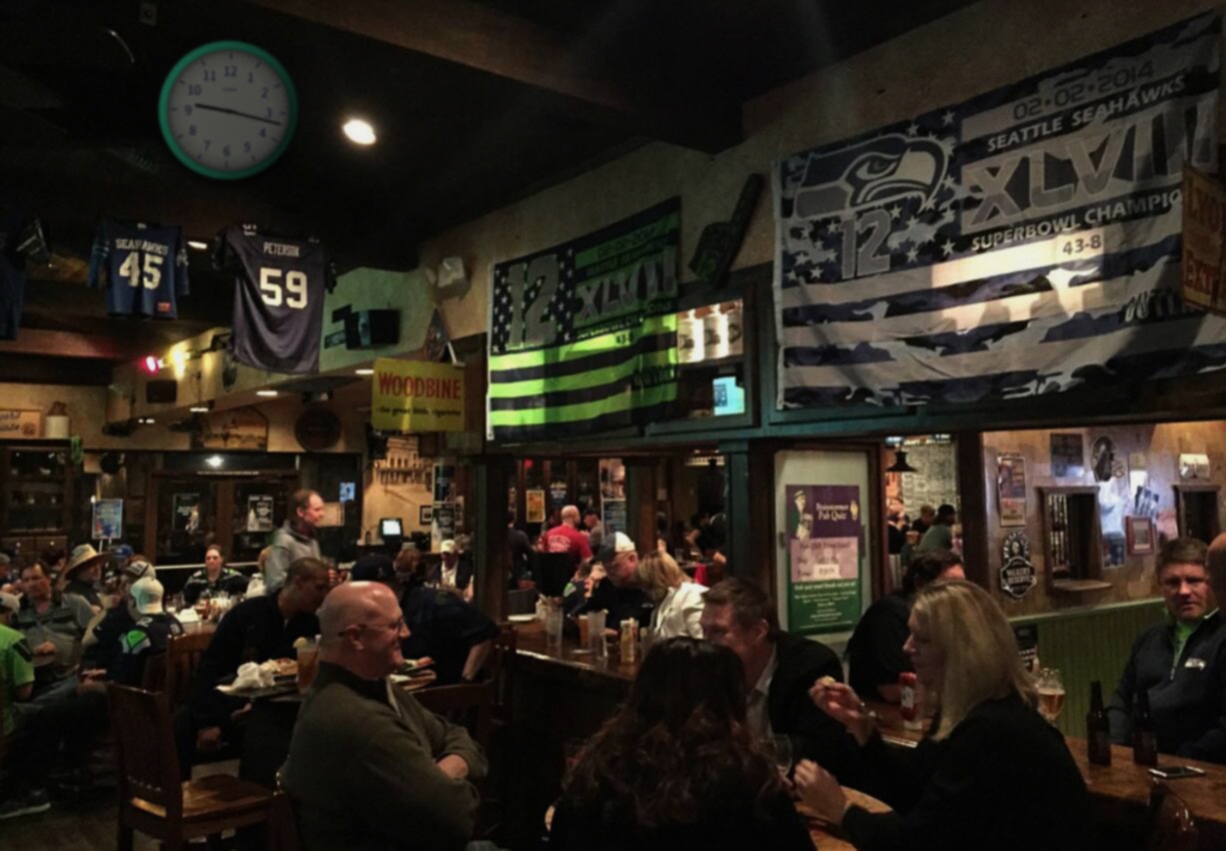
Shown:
9.17
